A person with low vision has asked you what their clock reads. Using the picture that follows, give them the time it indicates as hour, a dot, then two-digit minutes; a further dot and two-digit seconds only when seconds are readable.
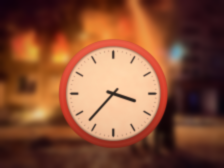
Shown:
3.37
